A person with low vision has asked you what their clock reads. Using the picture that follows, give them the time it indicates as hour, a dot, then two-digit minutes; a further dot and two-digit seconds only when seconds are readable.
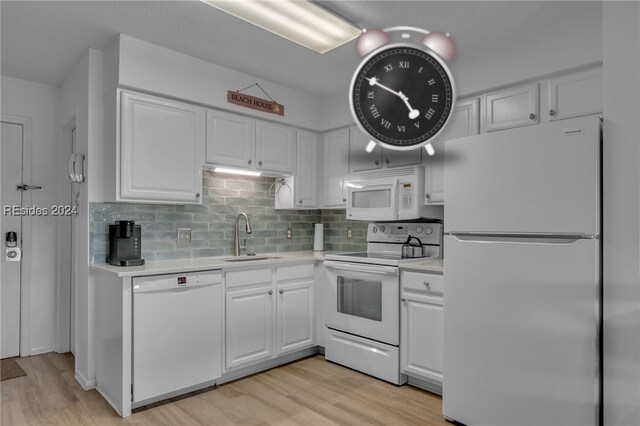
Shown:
4.49
